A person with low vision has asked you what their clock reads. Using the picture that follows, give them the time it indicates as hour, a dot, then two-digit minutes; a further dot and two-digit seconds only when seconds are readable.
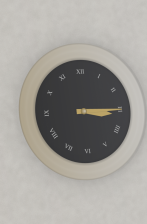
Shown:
3.15
